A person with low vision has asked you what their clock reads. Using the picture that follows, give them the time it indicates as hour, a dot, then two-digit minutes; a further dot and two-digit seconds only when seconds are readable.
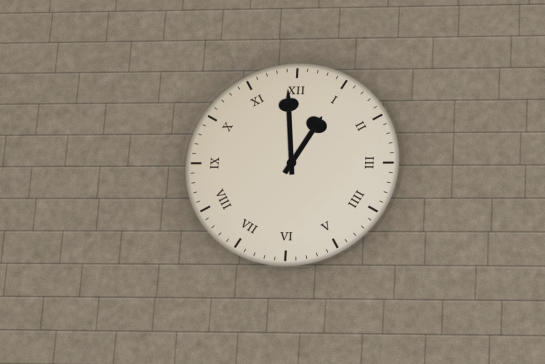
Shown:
12.59
